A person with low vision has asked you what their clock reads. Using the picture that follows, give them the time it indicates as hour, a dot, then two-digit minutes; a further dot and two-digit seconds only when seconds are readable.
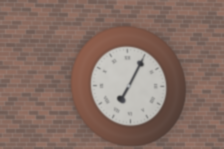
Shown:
7.05
